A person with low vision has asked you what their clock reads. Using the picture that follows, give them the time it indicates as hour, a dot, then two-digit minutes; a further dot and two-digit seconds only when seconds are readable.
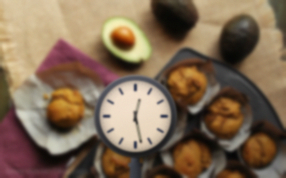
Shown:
12.28
